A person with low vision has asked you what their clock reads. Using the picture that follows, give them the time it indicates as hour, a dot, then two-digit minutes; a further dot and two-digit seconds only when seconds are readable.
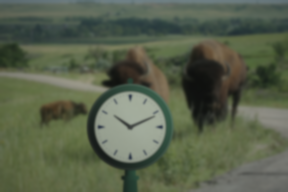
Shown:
10.11
